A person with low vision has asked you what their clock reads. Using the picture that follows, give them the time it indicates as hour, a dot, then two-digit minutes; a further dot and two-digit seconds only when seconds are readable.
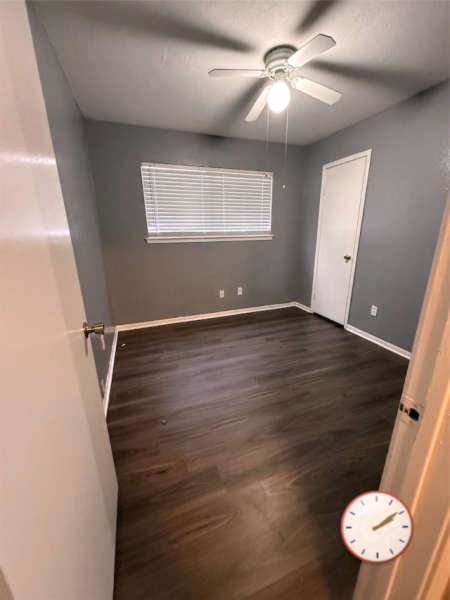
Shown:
2.09
